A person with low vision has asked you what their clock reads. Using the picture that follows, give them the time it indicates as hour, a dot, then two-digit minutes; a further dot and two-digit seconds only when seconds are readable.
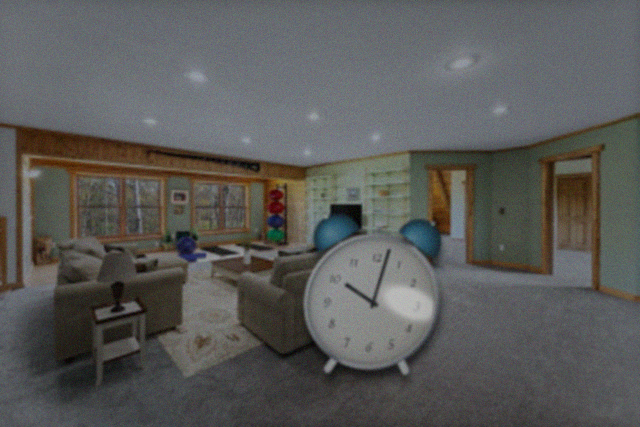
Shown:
10.02
